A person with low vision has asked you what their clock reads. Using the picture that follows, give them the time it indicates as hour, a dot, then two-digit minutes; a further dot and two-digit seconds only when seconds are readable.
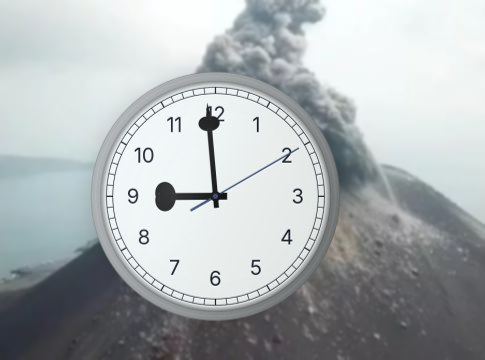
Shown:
8.59.10
